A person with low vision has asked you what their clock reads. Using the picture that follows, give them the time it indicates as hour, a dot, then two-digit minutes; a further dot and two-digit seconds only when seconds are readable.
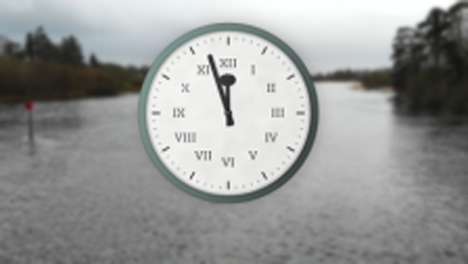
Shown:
11.57
